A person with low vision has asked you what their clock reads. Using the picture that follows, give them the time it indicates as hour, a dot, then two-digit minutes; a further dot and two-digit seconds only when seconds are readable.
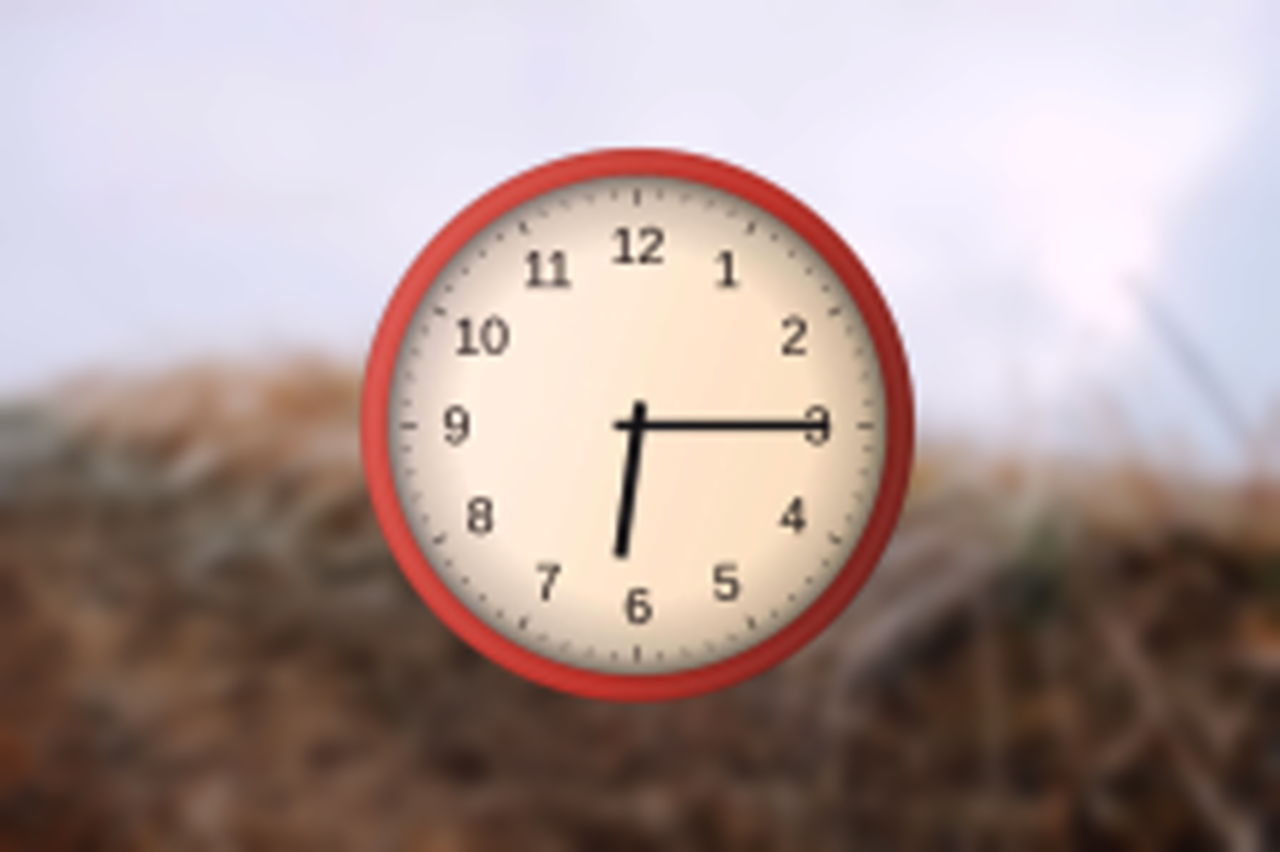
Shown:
6.15
